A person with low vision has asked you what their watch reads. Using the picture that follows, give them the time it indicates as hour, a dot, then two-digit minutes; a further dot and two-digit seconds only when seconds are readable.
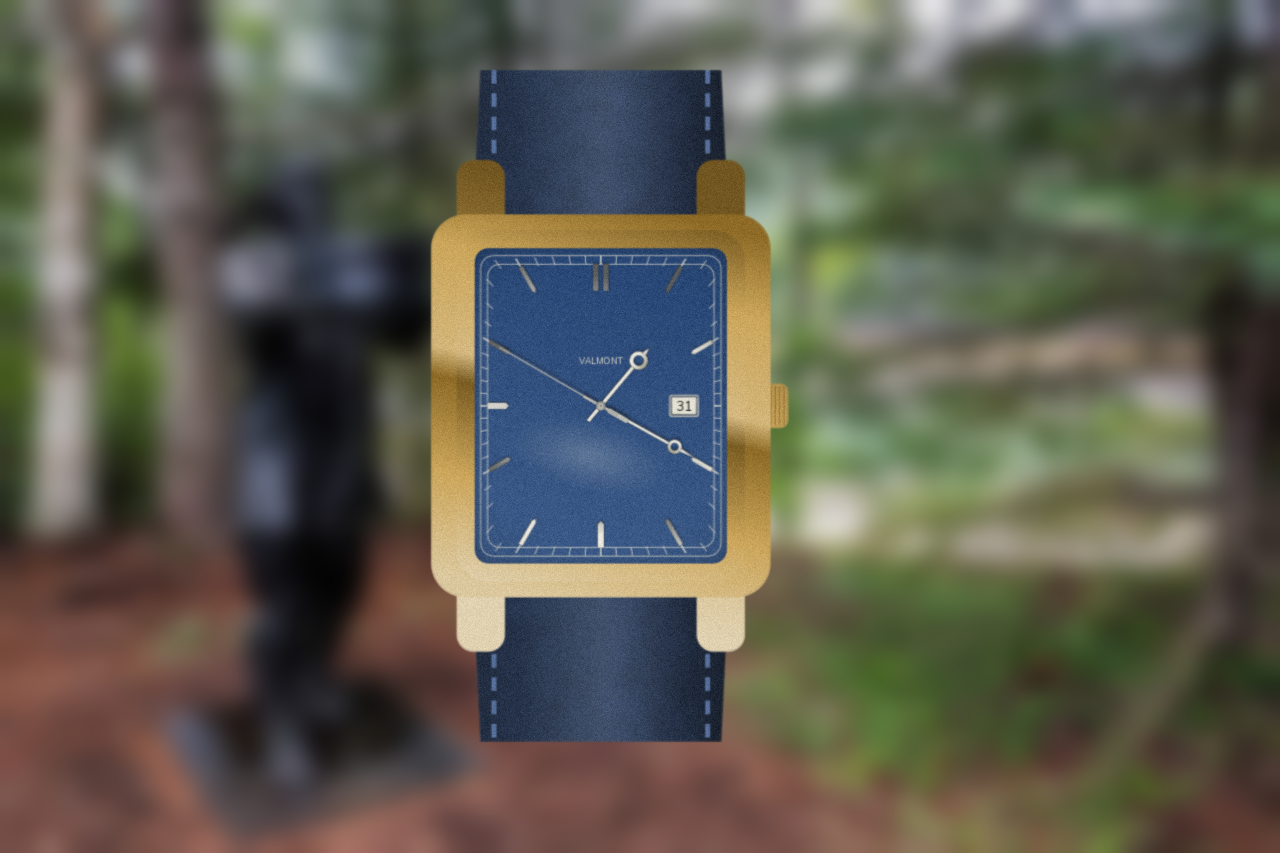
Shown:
1.19.50
